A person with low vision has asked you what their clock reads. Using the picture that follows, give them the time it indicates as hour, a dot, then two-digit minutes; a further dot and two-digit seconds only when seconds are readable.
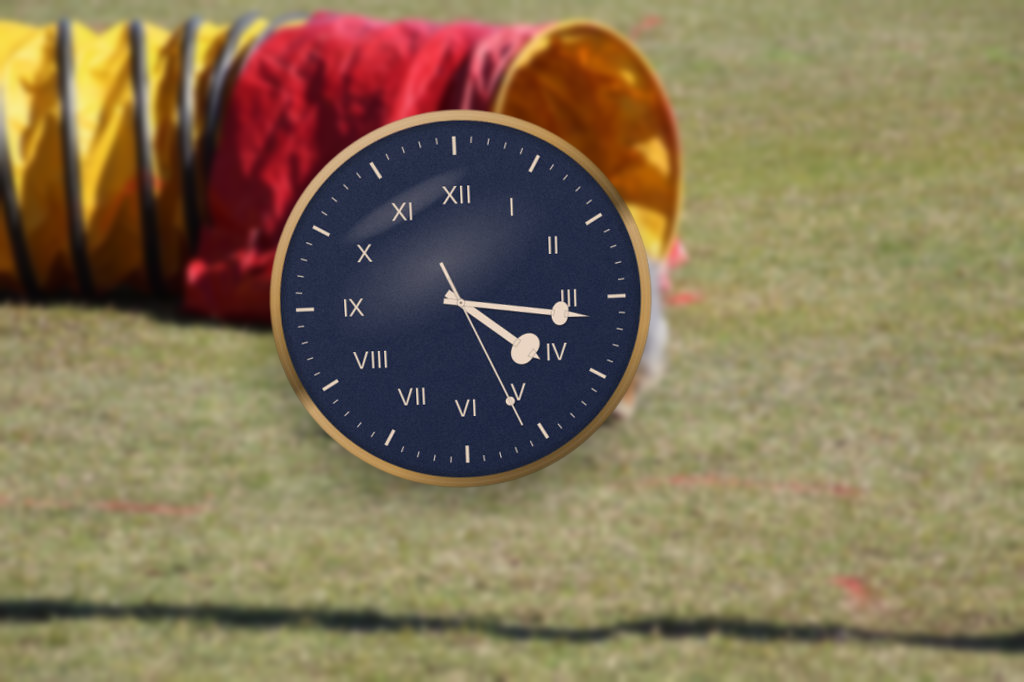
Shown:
4.16.26
